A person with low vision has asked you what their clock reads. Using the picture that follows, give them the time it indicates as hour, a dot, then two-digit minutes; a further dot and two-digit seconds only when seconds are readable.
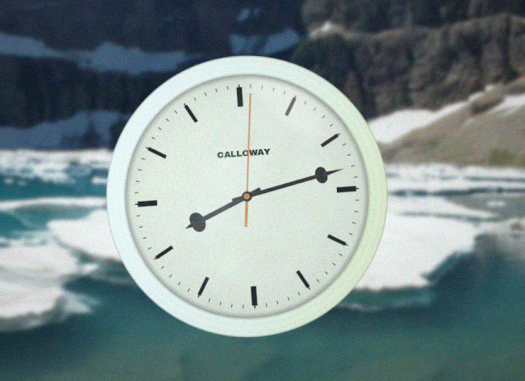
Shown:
8.13.01
